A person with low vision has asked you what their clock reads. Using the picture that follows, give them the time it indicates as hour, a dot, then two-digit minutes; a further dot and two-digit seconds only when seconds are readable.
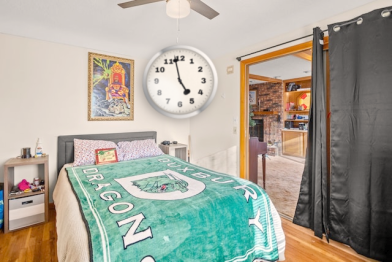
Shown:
4.58
